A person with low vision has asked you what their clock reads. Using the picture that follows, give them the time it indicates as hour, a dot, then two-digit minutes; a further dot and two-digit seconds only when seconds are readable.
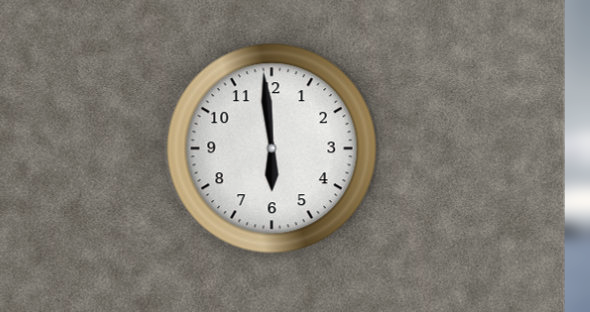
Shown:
5.59
